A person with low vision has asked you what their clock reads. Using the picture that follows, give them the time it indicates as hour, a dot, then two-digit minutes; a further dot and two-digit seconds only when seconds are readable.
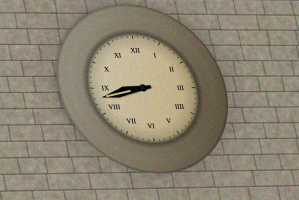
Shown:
8.43
